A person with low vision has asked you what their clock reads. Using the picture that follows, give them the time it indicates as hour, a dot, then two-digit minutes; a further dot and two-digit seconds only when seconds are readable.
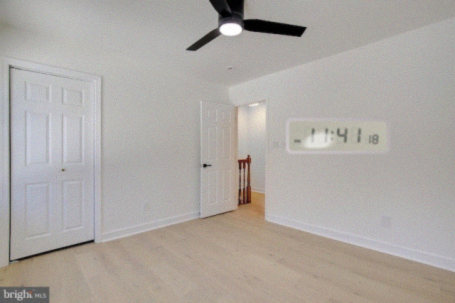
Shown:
11.41
